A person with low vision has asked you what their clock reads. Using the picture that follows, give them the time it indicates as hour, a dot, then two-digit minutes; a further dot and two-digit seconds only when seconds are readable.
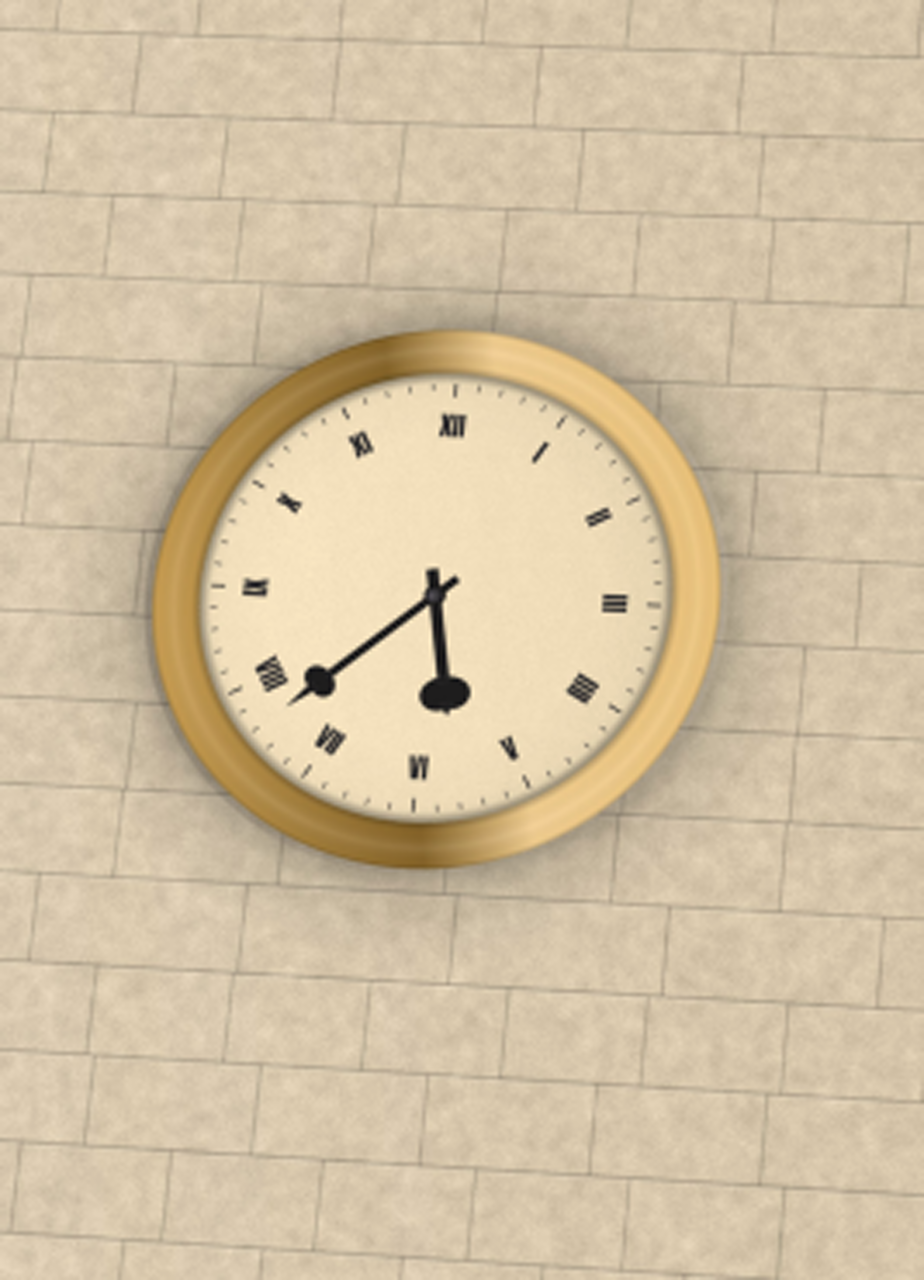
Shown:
5.38
